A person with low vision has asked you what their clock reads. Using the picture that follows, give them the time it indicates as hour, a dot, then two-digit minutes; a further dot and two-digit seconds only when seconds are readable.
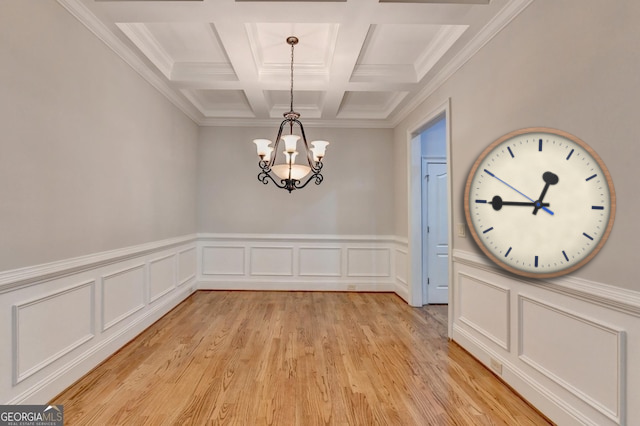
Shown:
12.44.50
